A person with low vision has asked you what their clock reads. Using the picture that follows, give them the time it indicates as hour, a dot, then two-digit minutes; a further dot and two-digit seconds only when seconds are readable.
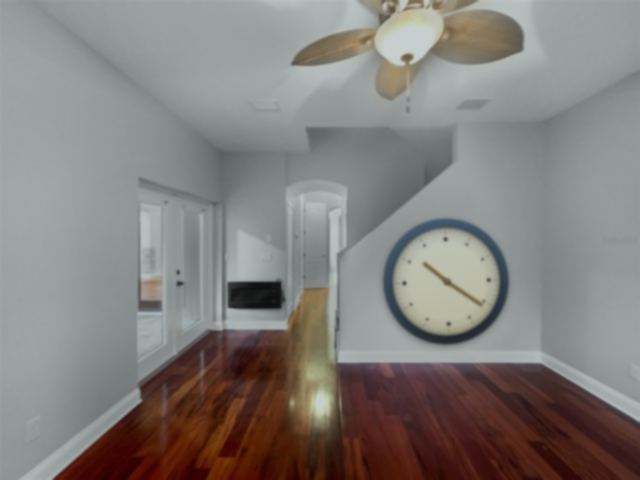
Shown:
10.21
